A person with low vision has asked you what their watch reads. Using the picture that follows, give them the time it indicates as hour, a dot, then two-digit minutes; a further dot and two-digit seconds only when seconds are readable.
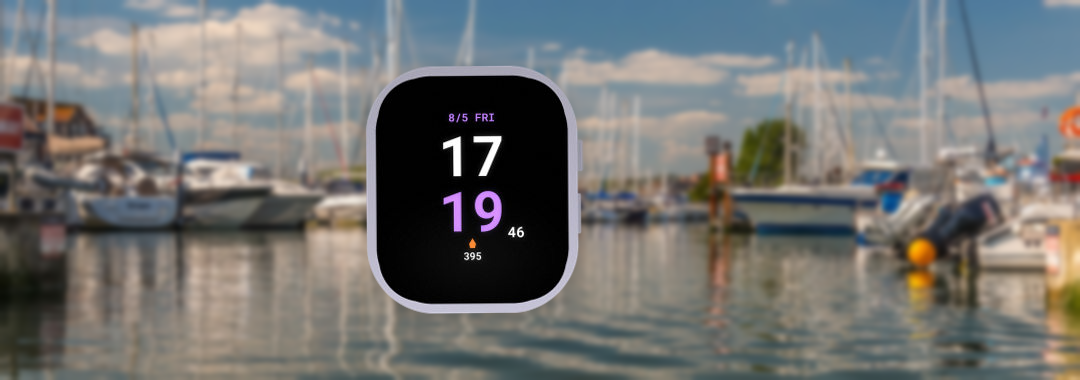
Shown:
17.19.46
